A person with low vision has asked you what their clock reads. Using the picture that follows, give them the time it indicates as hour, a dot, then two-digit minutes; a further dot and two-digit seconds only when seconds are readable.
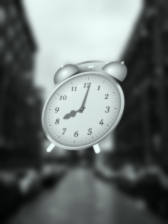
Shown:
8.01
